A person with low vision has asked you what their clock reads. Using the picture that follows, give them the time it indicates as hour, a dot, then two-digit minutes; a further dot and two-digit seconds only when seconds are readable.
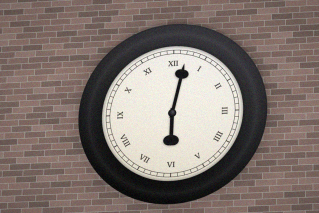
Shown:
6.02
